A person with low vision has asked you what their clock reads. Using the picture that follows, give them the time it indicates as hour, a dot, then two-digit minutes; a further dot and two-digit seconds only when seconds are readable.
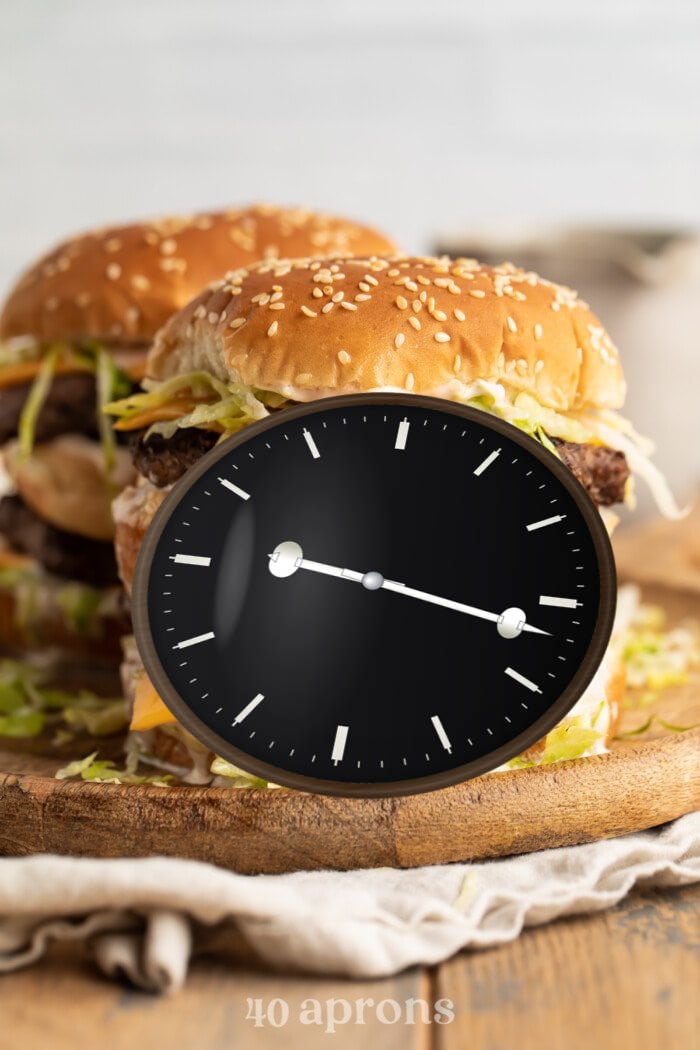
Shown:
9.17
